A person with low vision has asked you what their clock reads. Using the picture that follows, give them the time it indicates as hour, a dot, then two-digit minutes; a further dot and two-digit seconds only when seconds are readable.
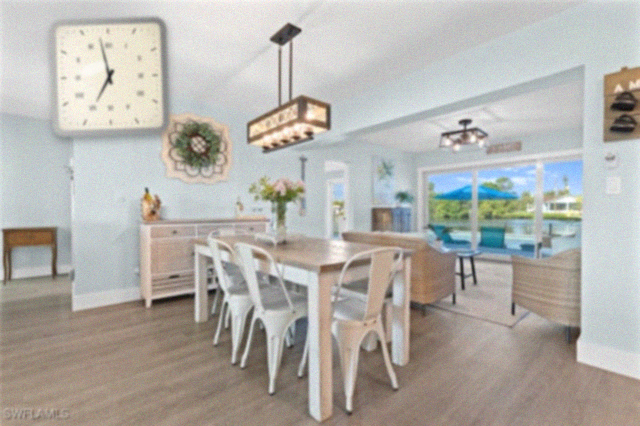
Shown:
6.58
